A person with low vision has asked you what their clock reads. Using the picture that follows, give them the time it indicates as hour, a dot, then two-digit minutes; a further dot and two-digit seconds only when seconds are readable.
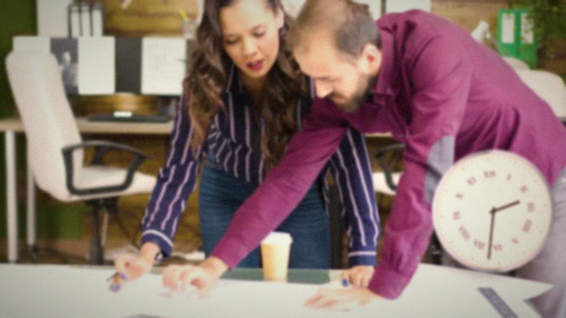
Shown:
2.32
